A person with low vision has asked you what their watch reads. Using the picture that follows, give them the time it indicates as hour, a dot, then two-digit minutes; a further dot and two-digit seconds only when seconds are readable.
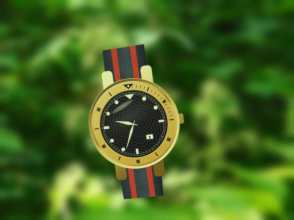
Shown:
9.34
